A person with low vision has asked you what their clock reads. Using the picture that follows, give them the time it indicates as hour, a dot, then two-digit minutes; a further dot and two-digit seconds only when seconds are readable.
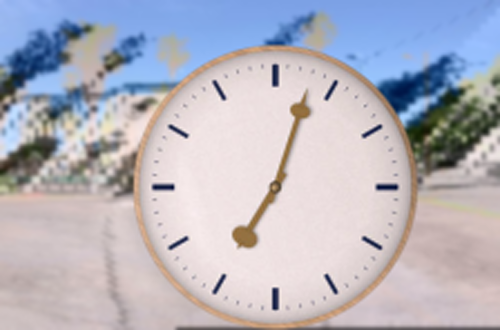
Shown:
7.03
